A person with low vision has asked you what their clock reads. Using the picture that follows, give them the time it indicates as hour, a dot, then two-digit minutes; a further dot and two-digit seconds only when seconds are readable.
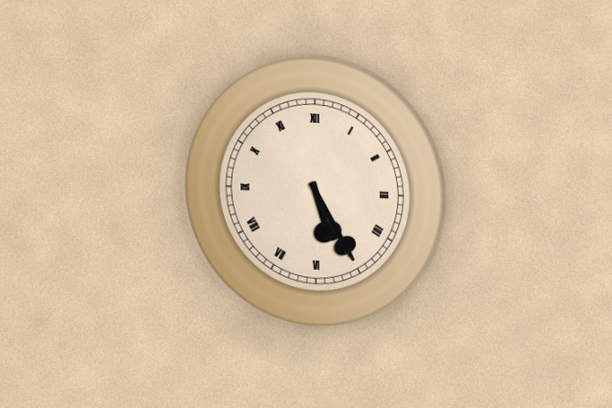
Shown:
5.25
